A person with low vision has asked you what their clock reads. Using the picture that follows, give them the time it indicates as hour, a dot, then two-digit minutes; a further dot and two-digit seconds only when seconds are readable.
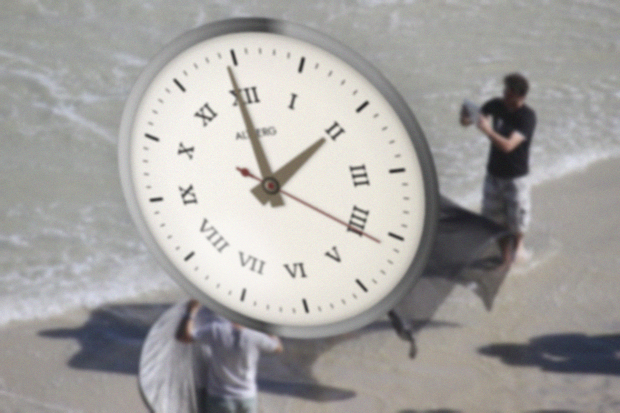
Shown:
1.59.21
